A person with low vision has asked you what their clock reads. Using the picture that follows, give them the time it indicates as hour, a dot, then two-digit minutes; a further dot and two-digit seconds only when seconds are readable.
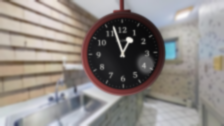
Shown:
12.57
